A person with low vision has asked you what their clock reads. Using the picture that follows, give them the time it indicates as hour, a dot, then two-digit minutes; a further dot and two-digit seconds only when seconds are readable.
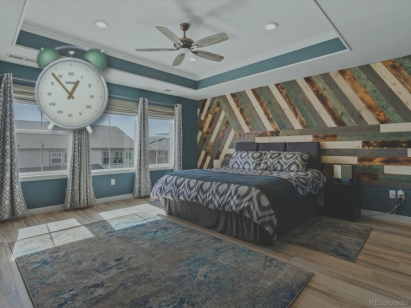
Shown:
12.53
